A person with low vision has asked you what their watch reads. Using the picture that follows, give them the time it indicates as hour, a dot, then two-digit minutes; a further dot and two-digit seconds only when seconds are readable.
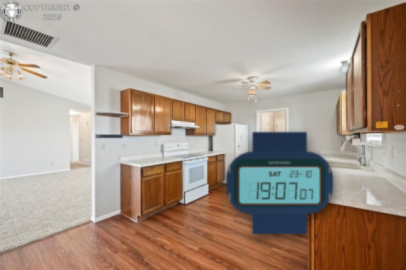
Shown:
19.07.07
